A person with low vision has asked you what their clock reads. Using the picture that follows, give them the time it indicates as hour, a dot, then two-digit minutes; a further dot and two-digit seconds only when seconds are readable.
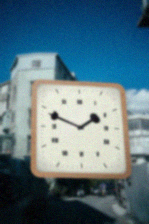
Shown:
1.49
